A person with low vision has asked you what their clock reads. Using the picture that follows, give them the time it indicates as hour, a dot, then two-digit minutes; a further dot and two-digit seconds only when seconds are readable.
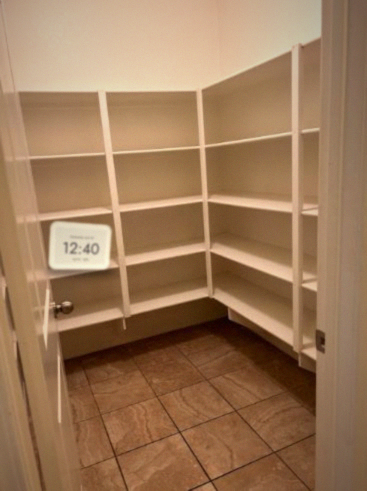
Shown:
12.40
